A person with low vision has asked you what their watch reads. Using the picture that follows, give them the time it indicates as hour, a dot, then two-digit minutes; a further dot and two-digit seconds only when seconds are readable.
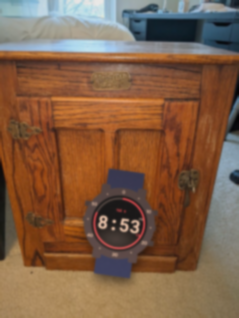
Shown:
8.53
